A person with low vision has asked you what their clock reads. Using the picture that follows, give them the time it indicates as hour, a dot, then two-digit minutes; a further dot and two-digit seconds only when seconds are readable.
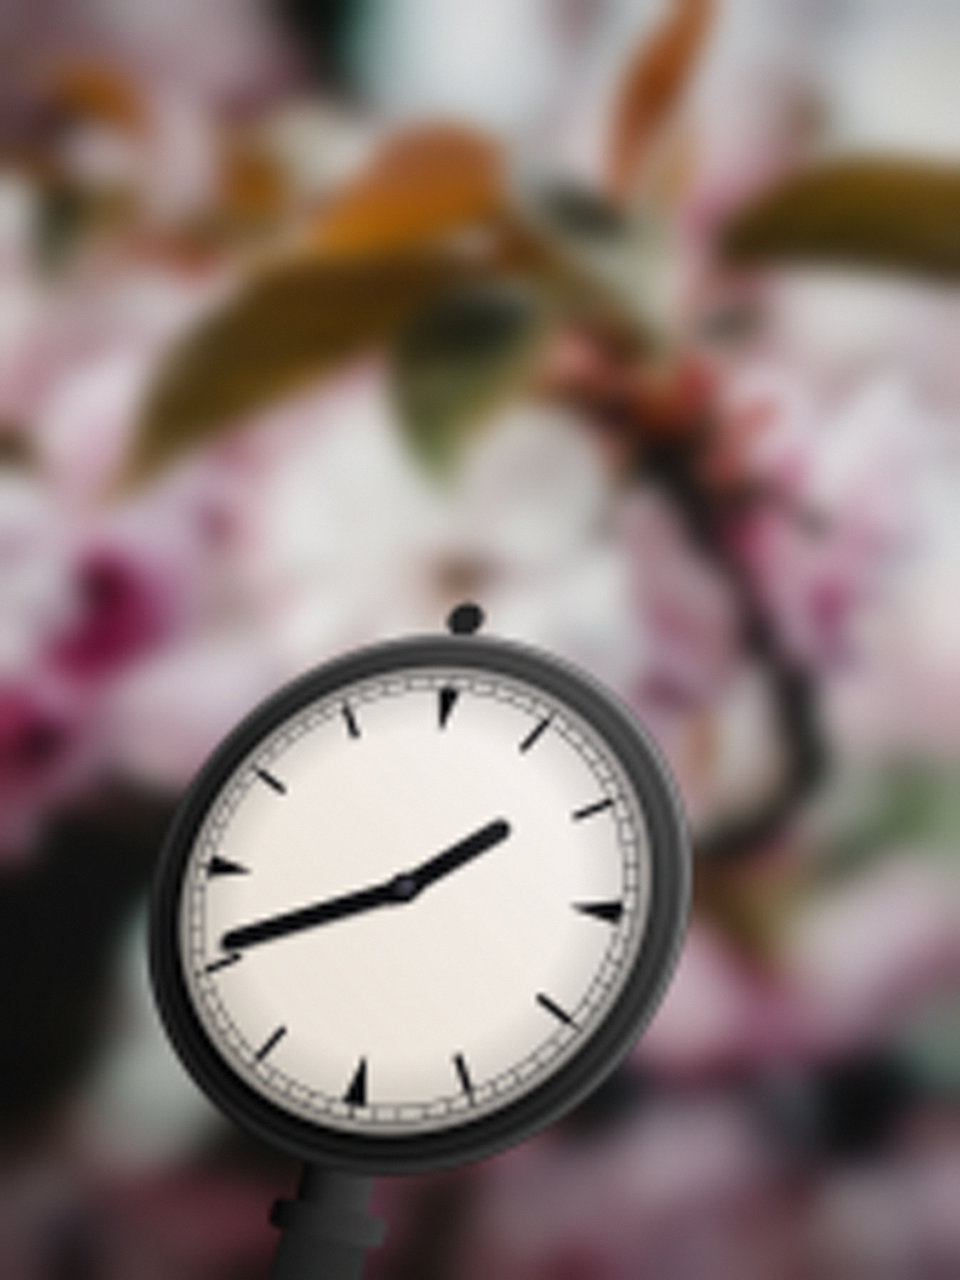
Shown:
1.41
